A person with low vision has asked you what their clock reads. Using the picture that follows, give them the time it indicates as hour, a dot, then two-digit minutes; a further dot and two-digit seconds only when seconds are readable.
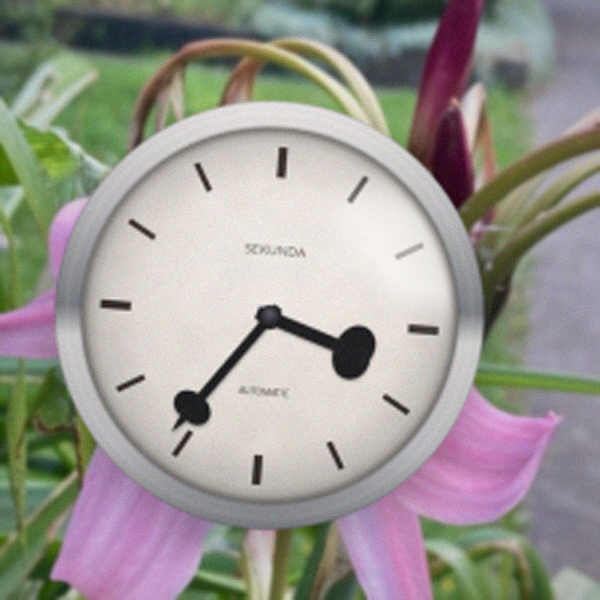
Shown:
3.36
